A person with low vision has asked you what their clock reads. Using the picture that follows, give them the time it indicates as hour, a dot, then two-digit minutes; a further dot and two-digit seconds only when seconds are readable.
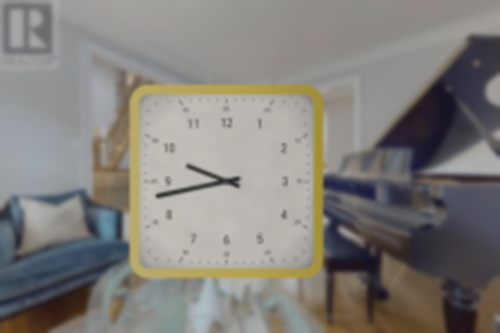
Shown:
9.43
